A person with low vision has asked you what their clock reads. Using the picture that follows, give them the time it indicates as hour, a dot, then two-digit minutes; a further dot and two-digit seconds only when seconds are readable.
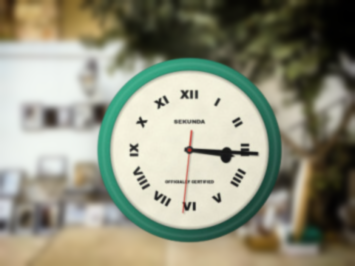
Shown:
3.15.31
